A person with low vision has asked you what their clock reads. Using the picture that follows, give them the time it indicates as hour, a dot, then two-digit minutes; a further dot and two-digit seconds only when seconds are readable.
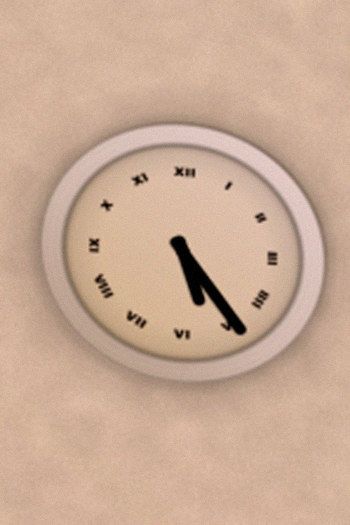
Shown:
5.24
